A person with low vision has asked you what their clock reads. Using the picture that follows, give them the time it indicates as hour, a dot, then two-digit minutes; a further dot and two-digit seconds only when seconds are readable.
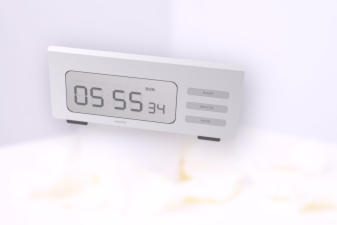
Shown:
5.55.34
